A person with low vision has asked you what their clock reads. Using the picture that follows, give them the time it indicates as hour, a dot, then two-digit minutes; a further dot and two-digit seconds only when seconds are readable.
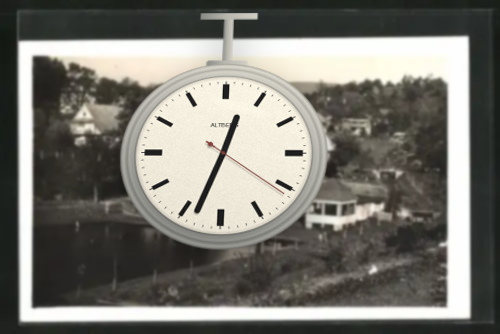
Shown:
12.33.21
